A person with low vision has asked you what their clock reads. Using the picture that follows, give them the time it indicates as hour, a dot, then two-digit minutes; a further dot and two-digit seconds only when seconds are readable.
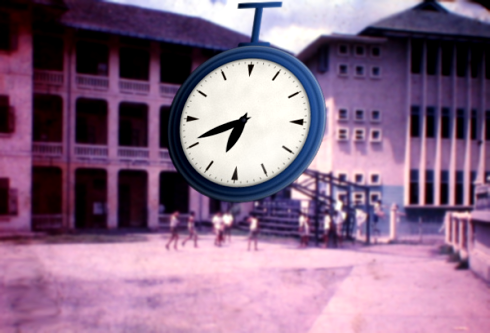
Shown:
6.41
